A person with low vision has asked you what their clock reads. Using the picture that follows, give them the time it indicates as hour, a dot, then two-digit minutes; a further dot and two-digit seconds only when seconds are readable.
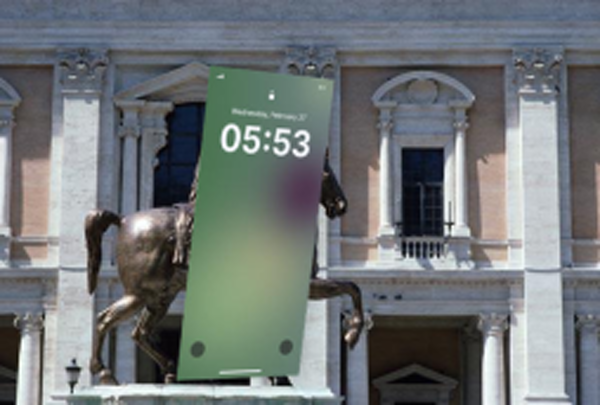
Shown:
5.53
